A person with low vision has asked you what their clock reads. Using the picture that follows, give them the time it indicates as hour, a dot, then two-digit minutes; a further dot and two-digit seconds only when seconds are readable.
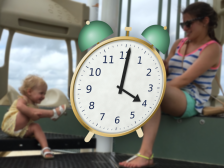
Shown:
4.01
